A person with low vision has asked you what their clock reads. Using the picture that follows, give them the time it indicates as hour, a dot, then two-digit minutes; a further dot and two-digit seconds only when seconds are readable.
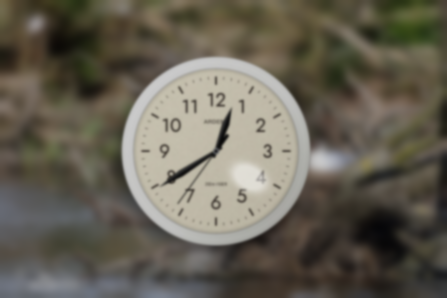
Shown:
12.39.36
